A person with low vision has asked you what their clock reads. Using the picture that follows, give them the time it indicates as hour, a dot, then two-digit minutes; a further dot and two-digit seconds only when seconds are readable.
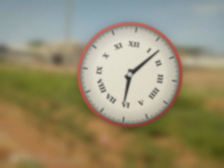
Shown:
6.07
